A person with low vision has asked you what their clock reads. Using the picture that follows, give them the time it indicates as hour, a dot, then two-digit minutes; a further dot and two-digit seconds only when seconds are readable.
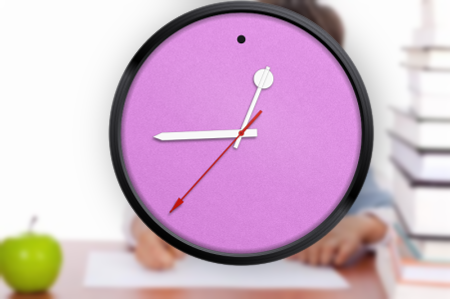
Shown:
12.44.37
